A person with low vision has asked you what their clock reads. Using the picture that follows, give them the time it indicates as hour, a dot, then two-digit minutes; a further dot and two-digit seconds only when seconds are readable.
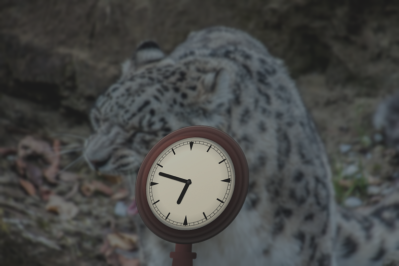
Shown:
6.48
